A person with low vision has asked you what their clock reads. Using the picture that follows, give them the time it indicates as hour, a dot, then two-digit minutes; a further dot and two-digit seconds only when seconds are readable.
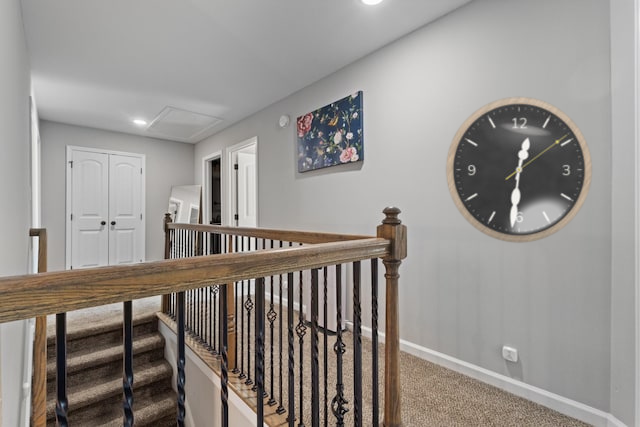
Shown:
12.31.09
